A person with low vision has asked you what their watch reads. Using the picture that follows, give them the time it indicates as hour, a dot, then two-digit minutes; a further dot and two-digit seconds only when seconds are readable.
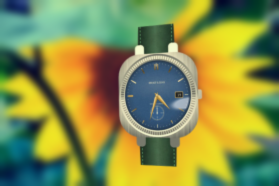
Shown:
4.33
